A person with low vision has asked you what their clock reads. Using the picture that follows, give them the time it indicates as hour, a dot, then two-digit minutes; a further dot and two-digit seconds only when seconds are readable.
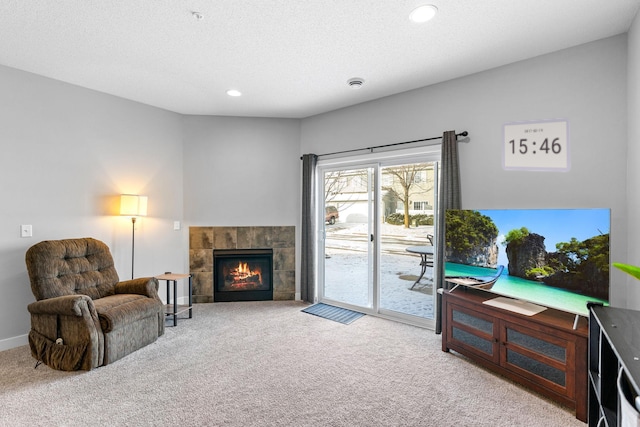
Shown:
15.46
